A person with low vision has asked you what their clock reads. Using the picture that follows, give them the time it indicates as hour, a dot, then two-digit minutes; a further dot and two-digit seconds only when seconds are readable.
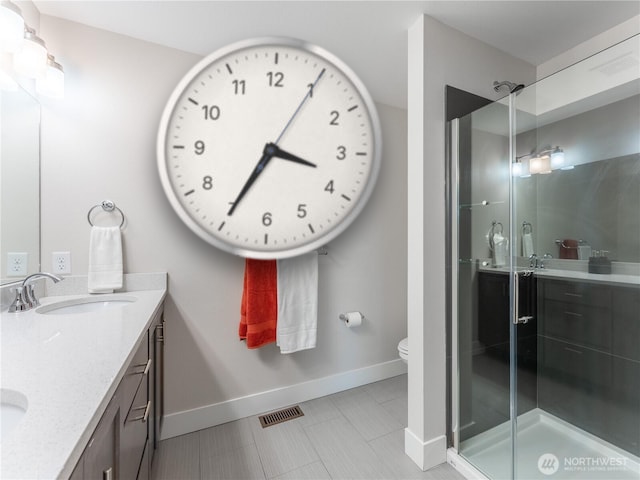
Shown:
3.35.05
